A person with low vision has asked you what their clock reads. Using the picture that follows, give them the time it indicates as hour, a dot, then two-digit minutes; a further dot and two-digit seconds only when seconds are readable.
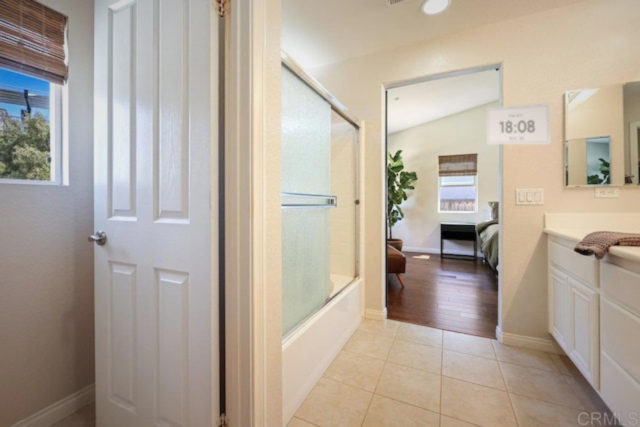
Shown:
18.08
